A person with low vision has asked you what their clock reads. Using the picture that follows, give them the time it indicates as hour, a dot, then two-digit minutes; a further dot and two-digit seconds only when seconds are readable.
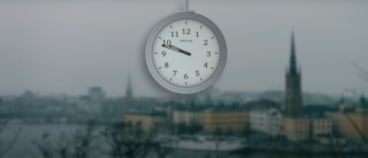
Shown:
9.48
